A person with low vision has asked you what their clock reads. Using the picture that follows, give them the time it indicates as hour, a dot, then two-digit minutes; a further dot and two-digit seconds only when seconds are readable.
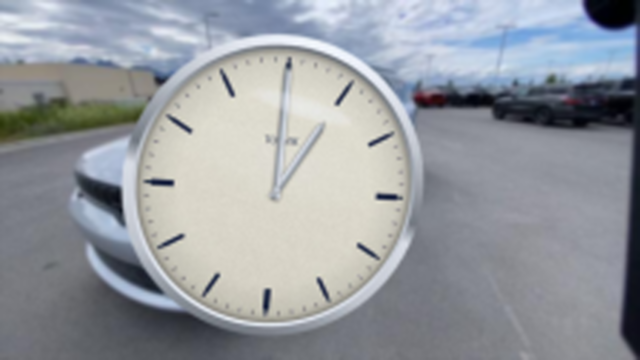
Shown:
1.00
